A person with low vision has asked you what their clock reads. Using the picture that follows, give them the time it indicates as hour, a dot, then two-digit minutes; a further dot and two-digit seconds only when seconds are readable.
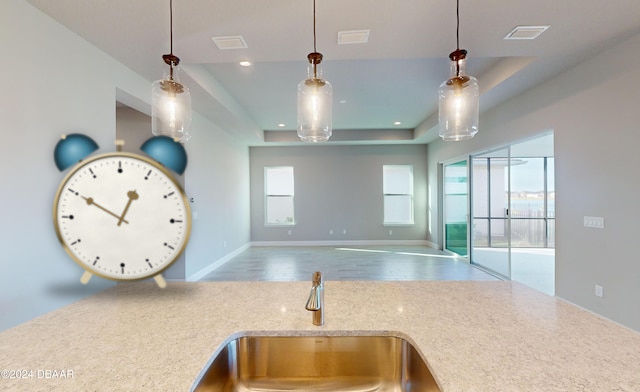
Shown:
12.50
